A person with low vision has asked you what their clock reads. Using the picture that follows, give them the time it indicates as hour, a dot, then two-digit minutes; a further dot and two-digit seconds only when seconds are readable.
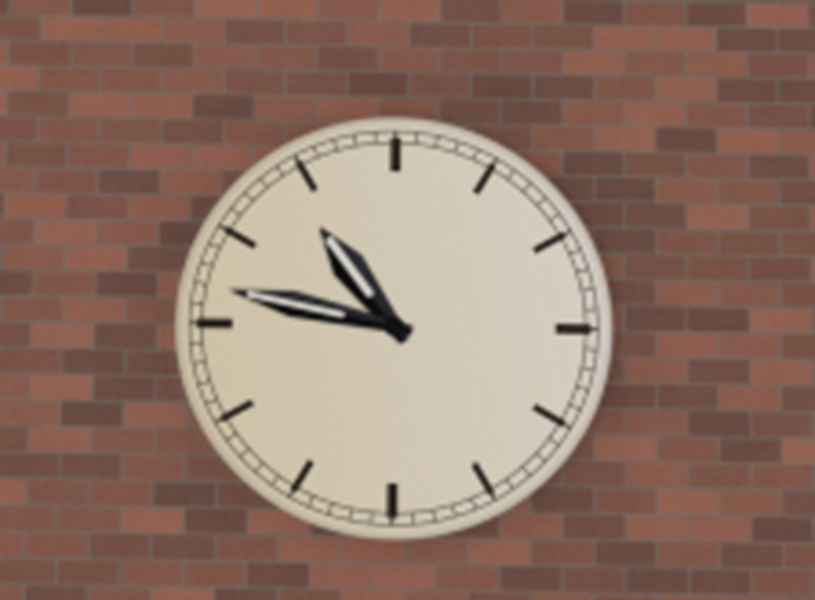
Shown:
10.47
